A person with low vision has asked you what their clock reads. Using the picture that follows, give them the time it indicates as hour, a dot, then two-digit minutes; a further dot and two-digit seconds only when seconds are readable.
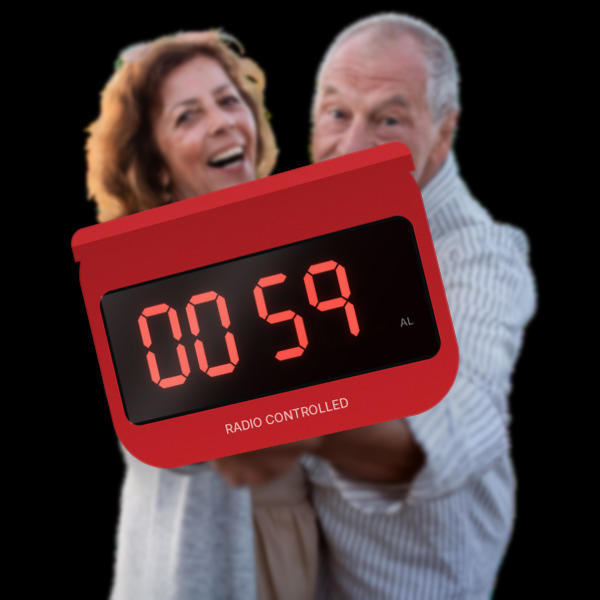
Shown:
0.59
